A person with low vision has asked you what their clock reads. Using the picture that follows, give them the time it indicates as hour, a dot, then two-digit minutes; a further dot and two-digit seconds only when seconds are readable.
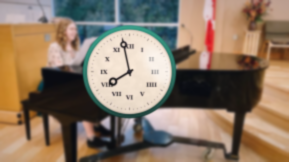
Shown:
7.58
